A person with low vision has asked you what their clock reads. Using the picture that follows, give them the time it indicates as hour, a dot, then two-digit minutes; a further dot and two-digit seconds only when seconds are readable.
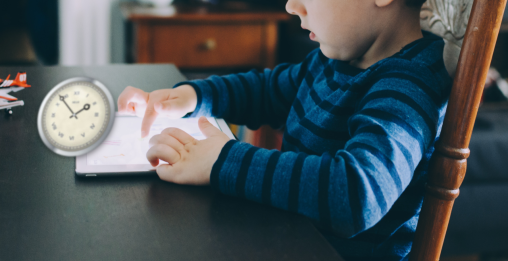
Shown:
1.53
